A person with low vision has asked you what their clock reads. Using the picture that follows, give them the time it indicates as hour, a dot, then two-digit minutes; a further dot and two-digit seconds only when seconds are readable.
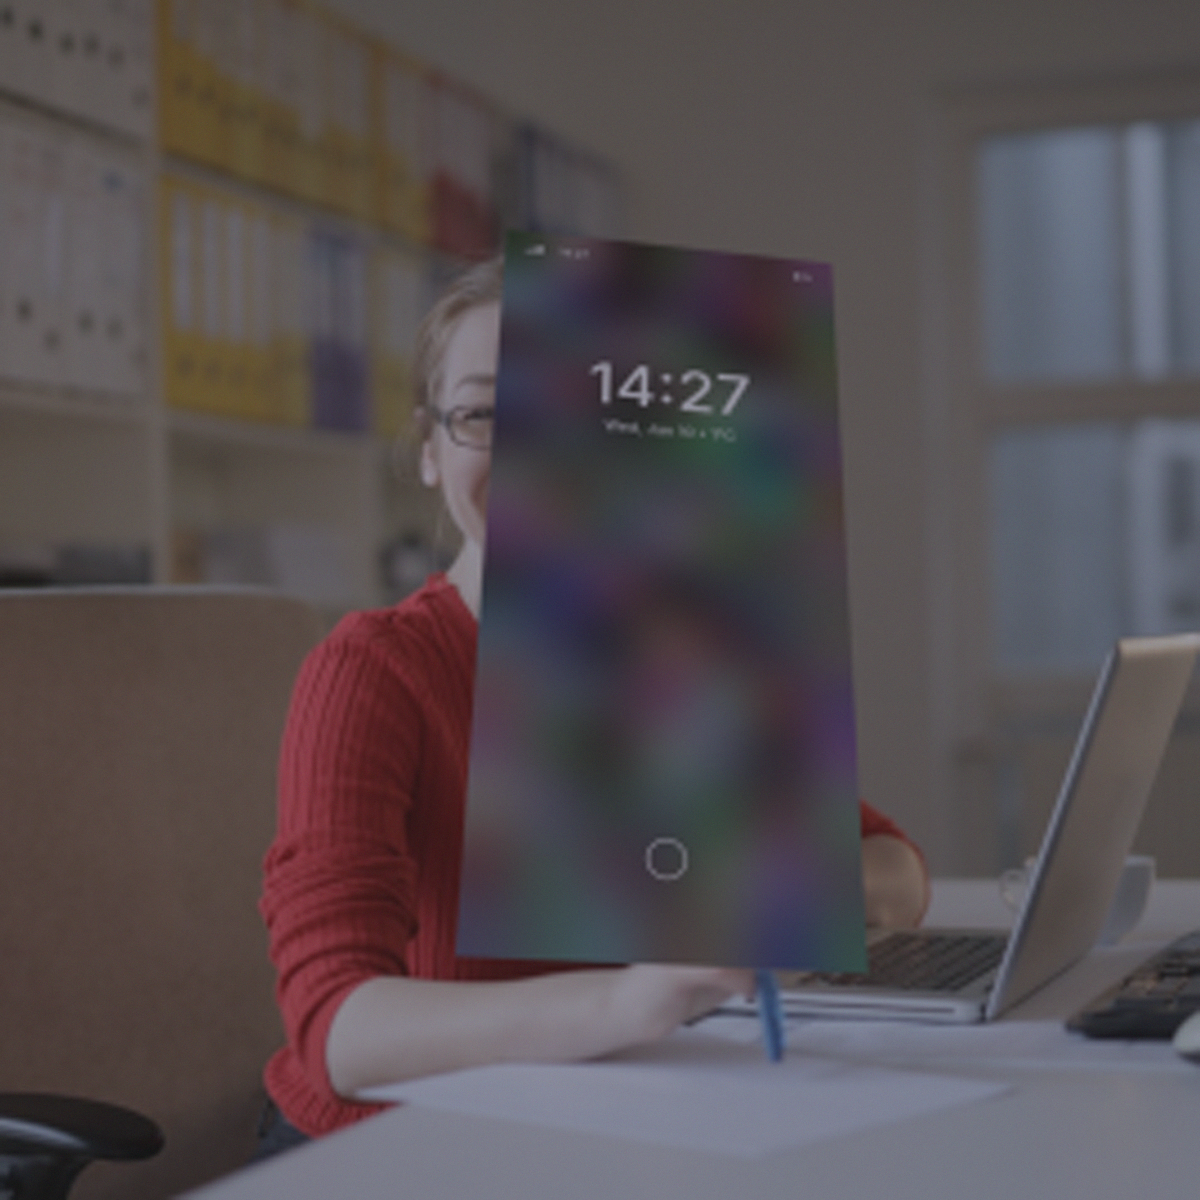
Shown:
14.27
